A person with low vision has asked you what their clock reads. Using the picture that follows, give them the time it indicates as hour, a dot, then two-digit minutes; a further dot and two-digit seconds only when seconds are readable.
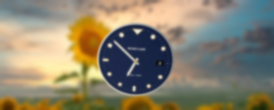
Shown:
6.52
